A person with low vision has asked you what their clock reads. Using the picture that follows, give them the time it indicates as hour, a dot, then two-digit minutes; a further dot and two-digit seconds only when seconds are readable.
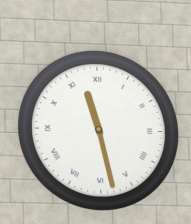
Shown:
11.28
